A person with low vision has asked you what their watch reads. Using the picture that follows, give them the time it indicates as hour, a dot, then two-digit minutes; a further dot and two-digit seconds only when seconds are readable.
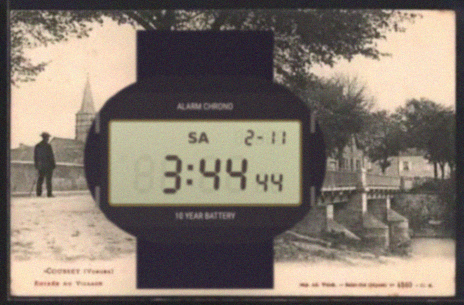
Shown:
3.44.44
